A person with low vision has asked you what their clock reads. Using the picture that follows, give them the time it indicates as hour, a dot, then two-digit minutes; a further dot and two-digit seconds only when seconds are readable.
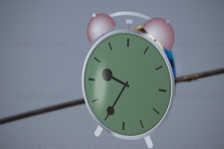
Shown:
9.35
